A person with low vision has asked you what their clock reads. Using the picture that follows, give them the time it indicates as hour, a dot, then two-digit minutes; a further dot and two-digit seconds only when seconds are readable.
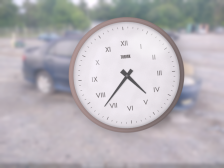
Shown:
4.37
